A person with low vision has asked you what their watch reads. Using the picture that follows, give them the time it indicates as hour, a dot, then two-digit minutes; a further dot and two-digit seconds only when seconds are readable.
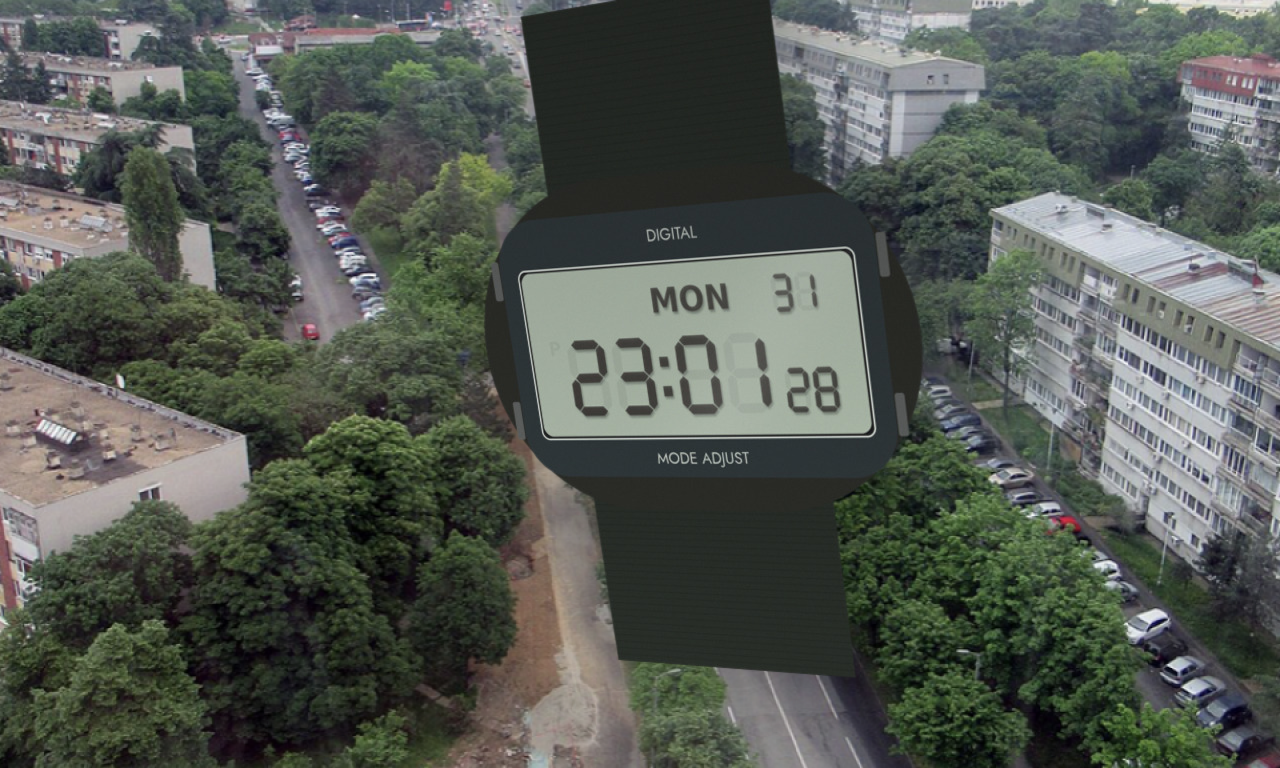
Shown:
23.01.28
